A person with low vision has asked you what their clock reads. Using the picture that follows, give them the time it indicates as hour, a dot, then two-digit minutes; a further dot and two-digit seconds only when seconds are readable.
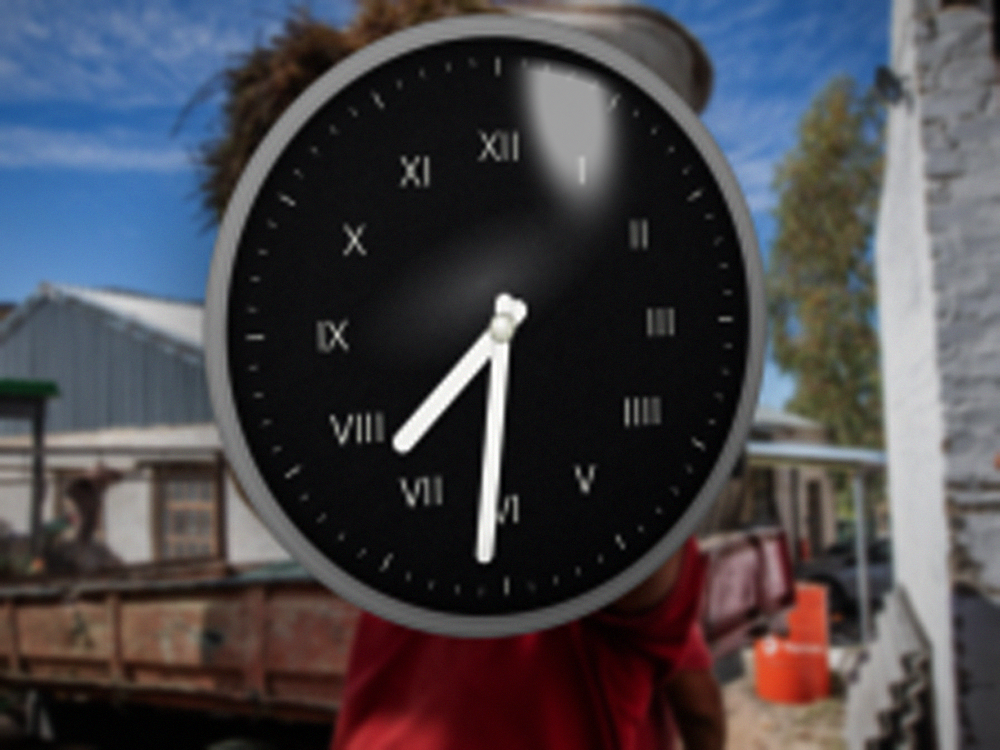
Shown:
7.31
